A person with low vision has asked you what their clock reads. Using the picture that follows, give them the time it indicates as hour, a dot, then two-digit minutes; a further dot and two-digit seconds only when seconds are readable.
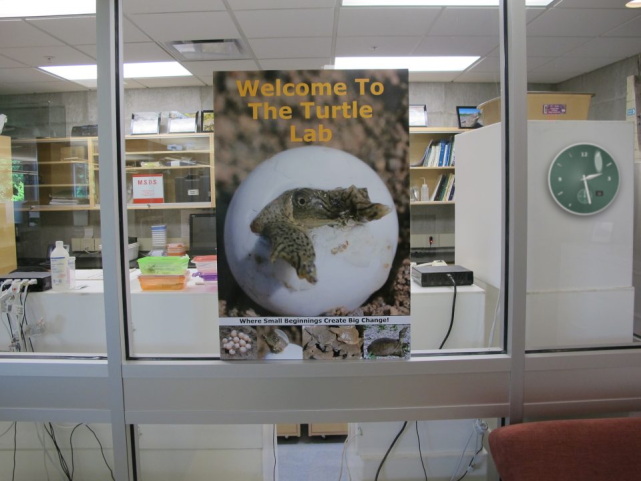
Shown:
2.28
